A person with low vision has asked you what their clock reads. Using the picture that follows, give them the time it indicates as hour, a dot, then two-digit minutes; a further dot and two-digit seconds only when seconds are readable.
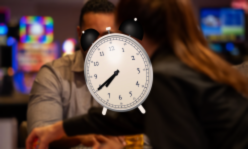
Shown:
7.40
